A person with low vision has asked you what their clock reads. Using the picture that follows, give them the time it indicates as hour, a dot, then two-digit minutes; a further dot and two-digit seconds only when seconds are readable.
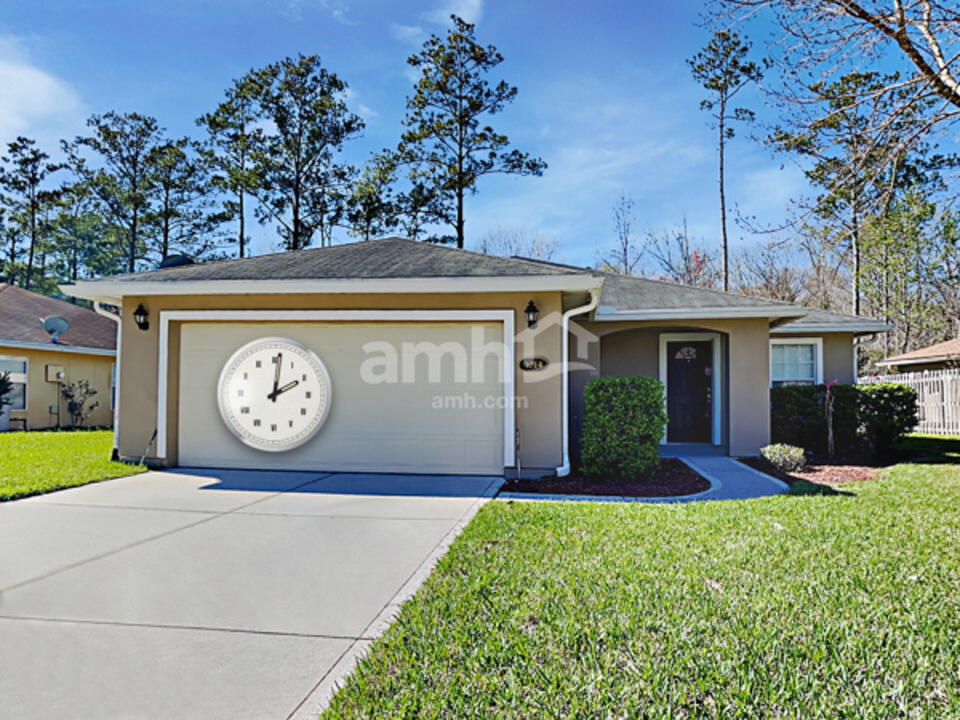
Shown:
2.01
